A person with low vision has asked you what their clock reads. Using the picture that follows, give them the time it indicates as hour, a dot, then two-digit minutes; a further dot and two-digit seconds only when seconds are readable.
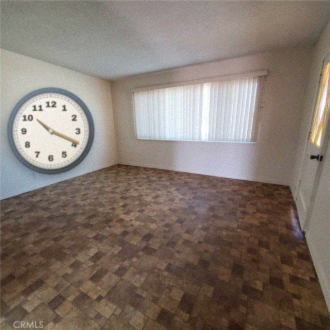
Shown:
10.19
